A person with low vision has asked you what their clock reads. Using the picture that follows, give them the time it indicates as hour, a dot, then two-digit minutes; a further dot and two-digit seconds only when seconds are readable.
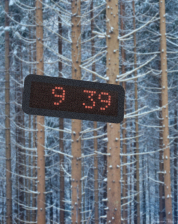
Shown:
9.39
